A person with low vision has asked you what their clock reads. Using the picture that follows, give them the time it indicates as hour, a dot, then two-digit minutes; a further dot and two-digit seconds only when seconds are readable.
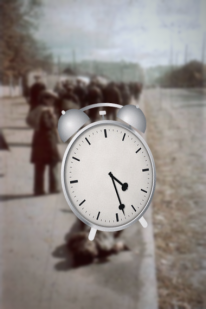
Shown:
4.28
